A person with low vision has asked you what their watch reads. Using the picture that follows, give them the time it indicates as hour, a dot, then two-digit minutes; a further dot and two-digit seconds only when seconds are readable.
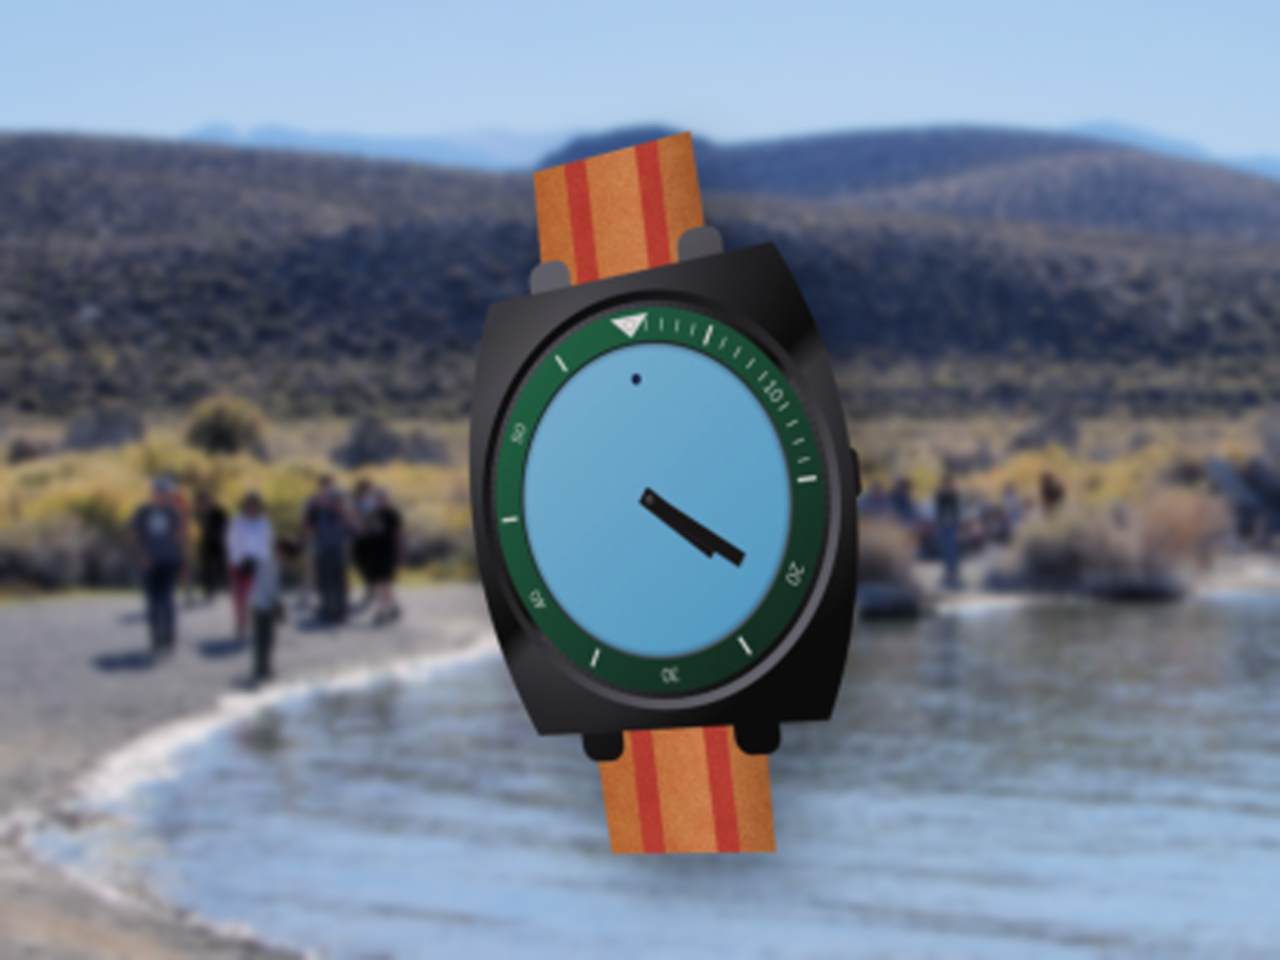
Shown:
4.21
